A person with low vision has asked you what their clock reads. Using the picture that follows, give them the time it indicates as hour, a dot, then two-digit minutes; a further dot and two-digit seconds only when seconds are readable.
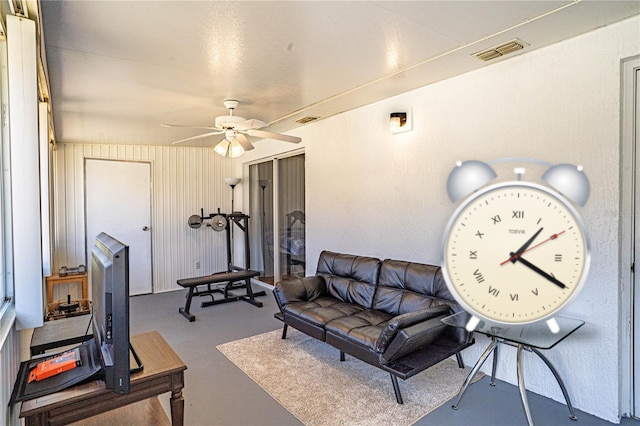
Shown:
1.20.10
